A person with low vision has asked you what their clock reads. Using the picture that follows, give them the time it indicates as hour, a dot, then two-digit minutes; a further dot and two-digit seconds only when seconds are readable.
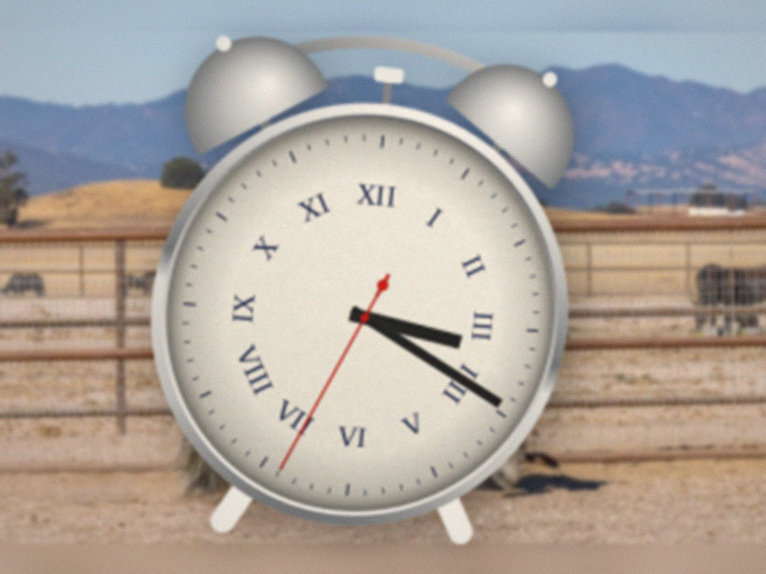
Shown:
3.19.34
